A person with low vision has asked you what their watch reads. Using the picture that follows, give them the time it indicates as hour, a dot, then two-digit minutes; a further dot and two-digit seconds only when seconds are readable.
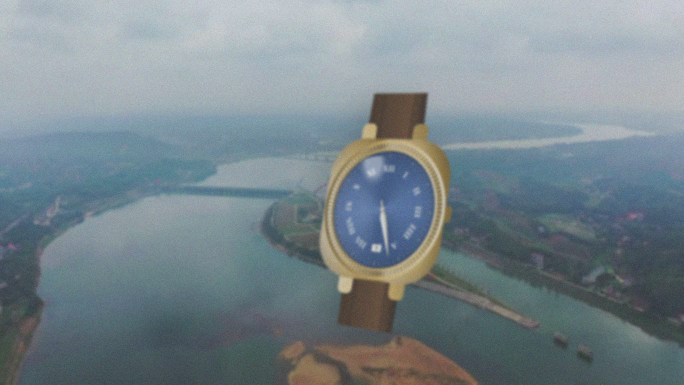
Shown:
5.27
